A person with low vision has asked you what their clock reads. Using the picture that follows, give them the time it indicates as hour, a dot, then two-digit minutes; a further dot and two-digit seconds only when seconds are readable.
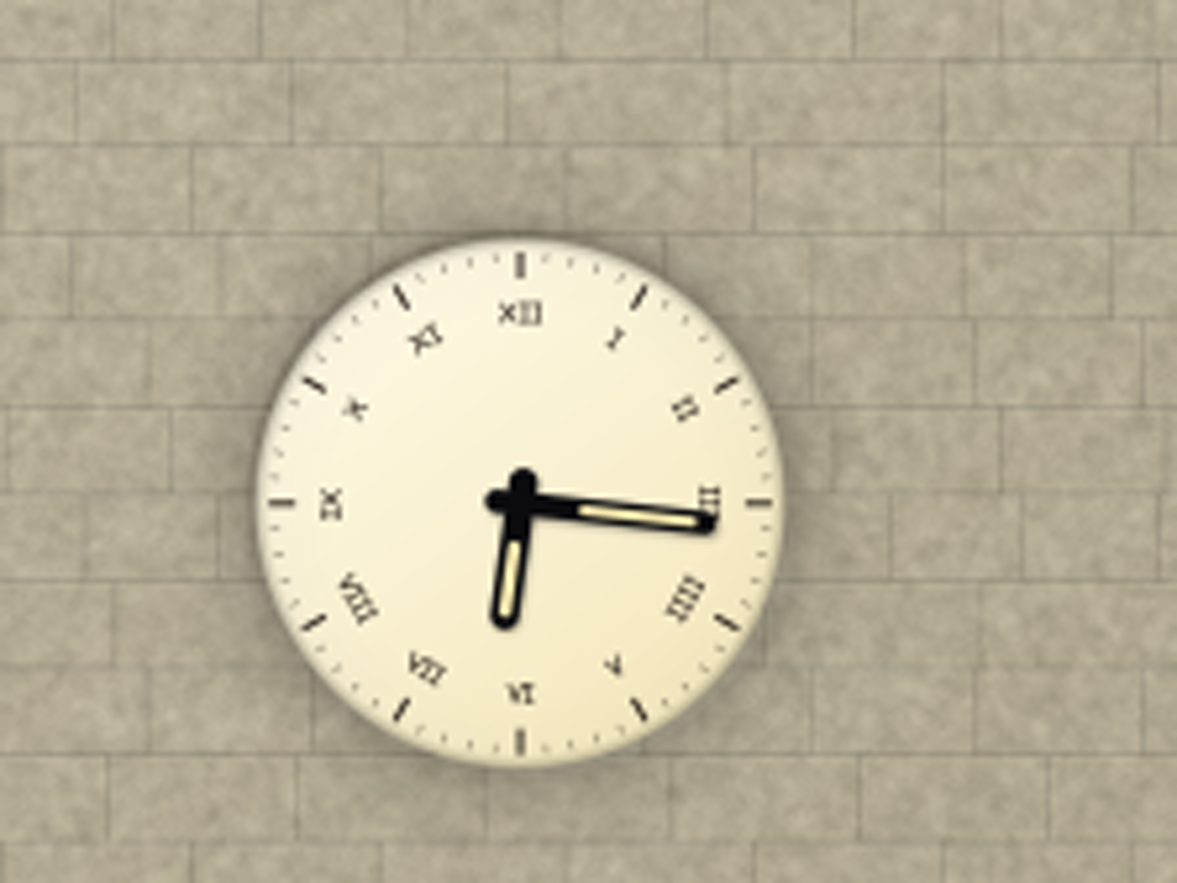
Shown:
6.16
